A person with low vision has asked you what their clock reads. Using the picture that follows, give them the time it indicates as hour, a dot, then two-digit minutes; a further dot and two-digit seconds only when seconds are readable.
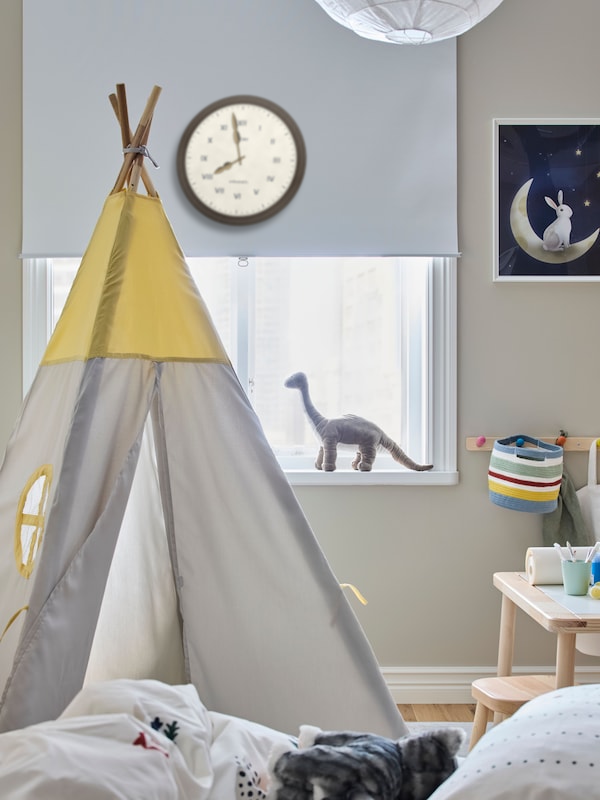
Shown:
7.58
